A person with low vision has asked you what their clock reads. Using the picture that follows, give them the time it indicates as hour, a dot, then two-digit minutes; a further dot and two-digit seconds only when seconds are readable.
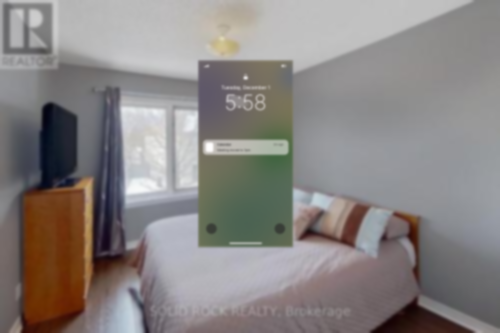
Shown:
5.58
